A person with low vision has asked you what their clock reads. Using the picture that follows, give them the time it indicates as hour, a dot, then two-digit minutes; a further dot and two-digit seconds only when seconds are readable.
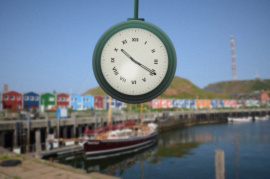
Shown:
10.20
